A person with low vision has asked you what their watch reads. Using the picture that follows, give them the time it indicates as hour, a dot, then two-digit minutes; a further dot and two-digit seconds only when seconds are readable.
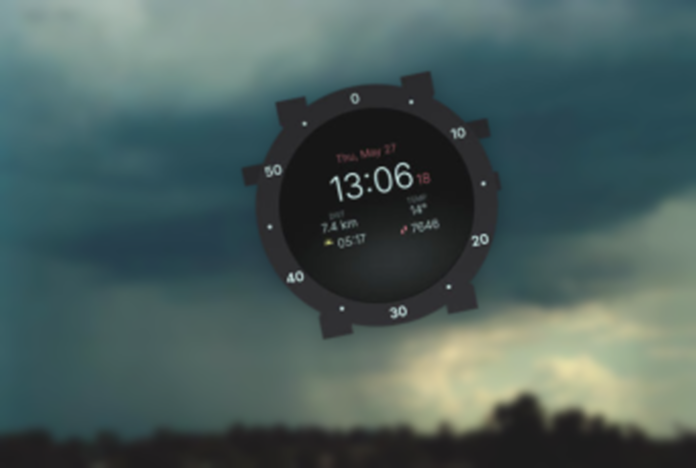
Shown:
13.06
